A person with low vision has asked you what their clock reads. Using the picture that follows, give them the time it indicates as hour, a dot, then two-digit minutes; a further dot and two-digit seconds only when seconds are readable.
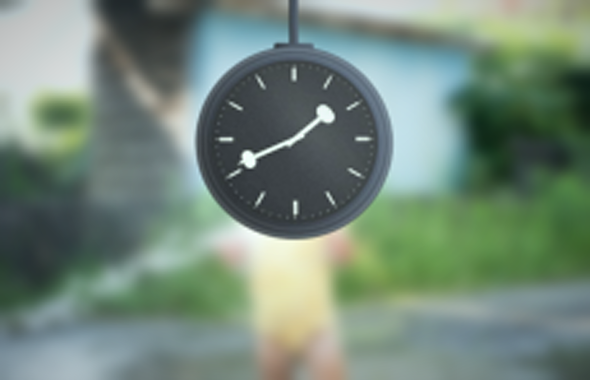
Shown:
1.41
